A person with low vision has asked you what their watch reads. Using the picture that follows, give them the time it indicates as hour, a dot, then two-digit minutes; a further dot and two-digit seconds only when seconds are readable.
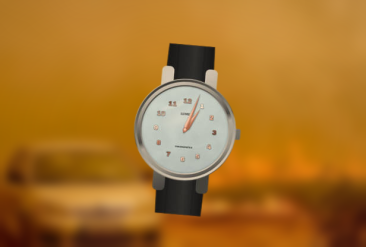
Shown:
1.03
